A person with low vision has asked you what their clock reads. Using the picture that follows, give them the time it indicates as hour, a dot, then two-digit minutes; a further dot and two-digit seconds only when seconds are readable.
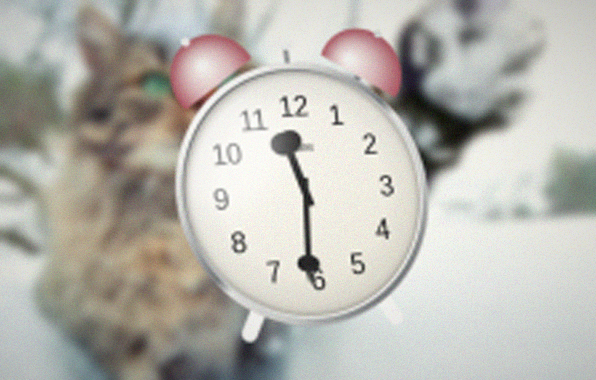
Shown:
11.31
